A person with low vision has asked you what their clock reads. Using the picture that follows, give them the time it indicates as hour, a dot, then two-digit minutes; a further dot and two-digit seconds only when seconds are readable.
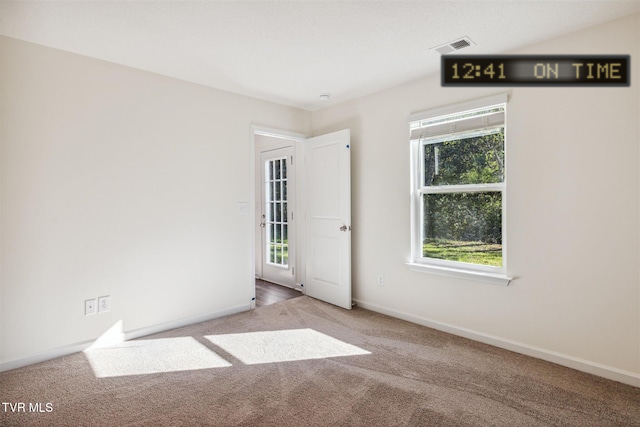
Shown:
12.41
